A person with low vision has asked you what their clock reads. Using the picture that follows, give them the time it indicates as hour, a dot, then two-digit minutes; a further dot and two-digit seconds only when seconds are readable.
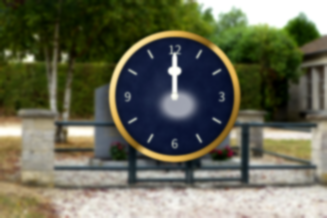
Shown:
12.00
